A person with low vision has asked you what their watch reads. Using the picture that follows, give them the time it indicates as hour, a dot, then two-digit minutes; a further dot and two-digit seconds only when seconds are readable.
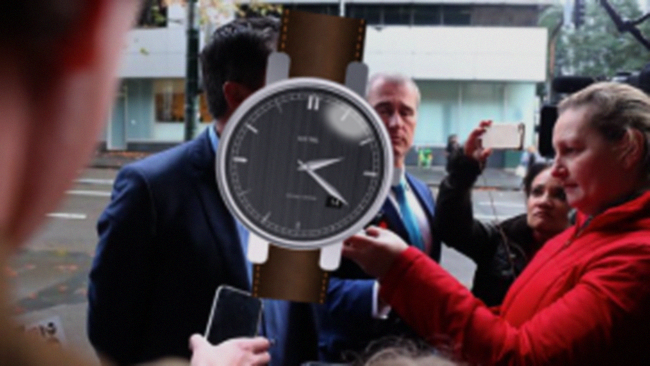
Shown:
2.21
